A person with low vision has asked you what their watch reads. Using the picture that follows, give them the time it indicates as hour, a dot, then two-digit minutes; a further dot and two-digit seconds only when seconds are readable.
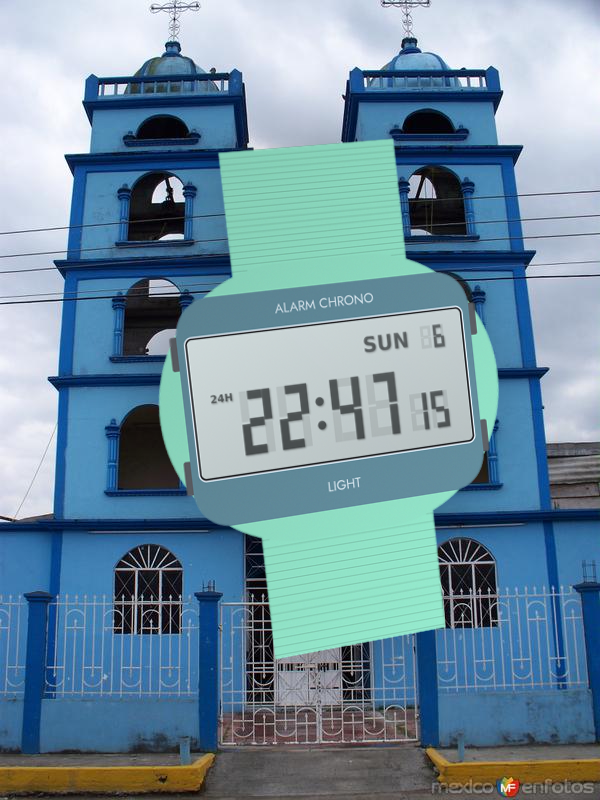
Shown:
22.47.15
